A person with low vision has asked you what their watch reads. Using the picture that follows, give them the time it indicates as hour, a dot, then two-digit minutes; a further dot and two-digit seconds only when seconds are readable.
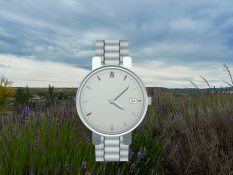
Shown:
4.08
